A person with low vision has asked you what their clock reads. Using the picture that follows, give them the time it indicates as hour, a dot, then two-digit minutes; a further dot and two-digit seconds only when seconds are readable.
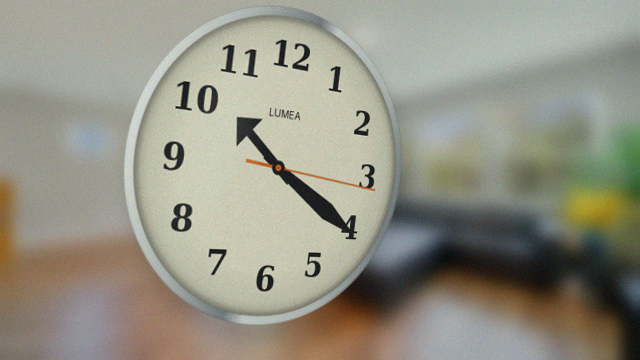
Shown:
10.20.16
